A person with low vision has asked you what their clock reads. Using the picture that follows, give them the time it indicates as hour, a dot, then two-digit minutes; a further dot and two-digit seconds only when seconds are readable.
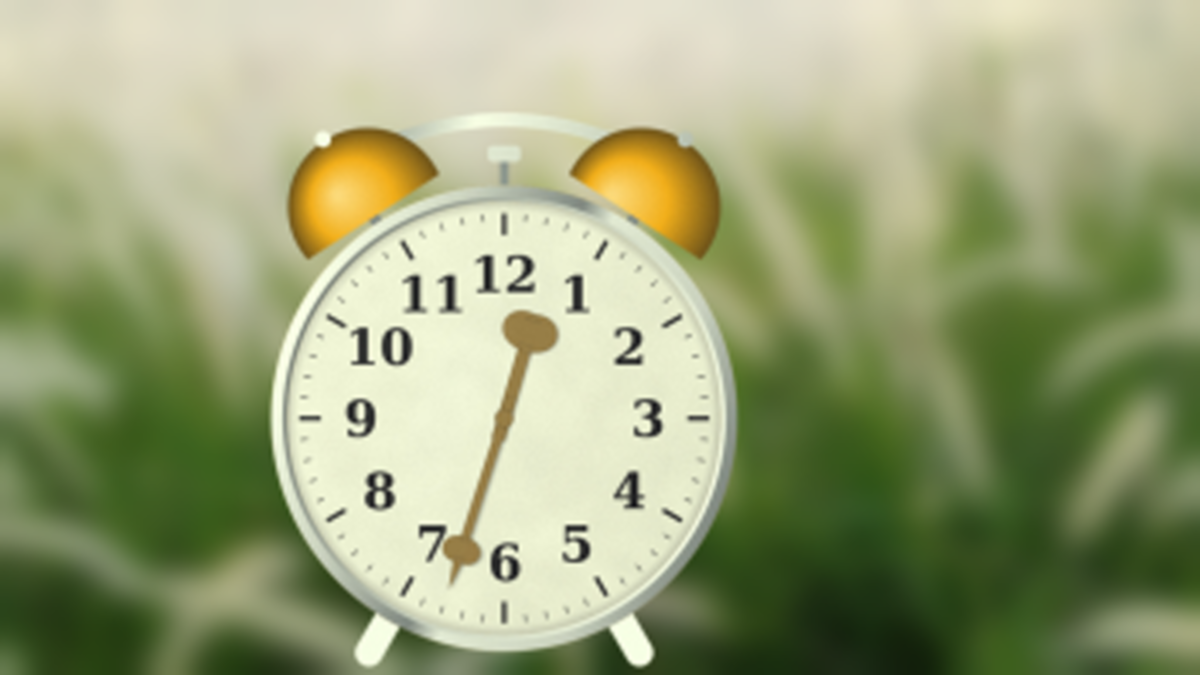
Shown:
12.33
